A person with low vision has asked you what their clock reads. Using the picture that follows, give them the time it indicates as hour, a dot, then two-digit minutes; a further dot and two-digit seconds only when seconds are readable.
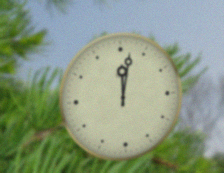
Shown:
12.02
